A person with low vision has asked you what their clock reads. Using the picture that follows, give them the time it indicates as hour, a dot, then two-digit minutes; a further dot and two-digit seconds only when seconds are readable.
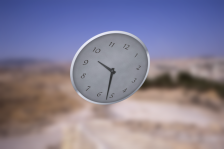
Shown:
9.27
